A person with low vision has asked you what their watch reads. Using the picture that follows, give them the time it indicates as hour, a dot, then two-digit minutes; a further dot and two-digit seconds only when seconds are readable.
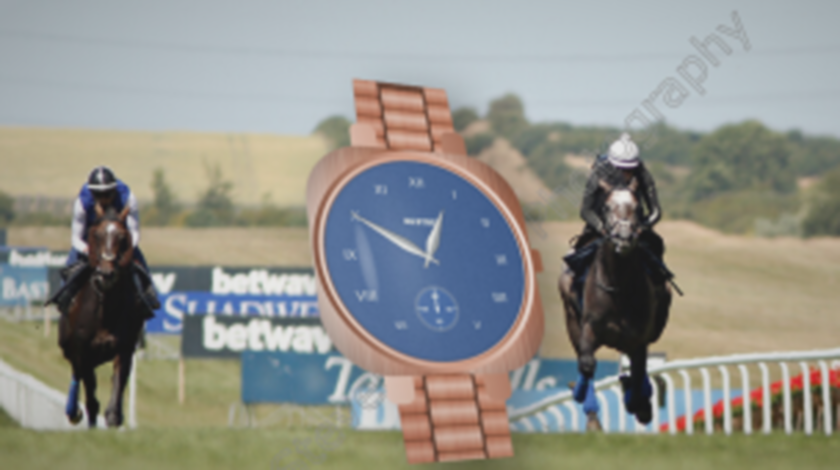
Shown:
12.50
